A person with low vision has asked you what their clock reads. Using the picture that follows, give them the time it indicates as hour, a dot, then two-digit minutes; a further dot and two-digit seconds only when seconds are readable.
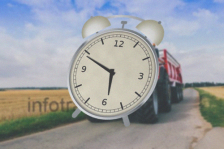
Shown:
5.49
